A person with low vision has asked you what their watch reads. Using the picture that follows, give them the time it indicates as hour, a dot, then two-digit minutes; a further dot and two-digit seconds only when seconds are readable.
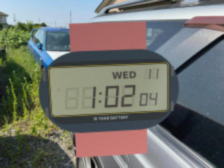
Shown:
1.02.04
